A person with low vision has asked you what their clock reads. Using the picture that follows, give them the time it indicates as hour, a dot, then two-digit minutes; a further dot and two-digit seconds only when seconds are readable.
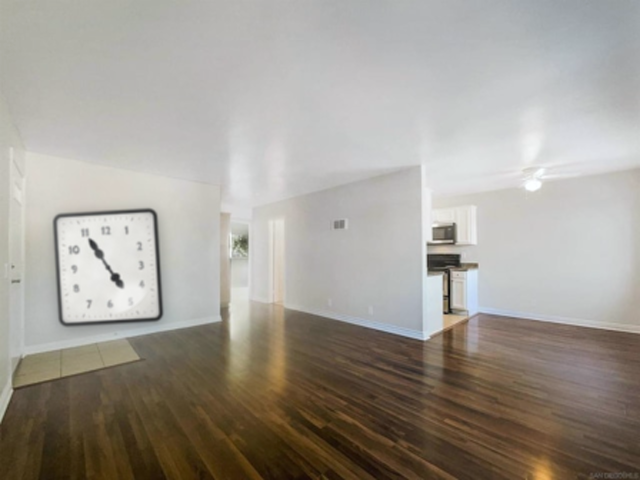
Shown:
4.55
